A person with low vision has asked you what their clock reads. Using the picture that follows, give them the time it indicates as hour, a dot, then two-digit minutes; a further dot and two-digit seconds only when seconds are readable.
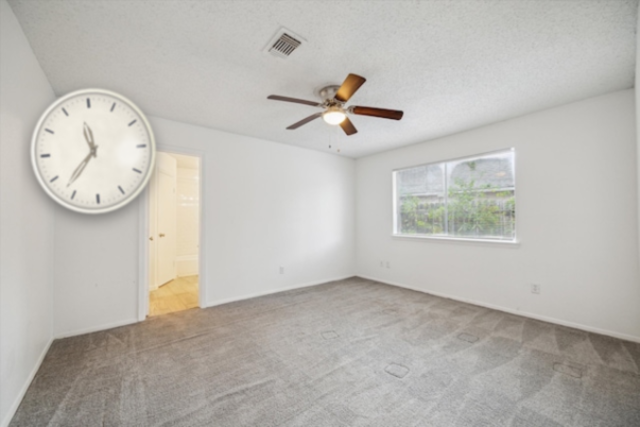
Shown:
11.37
